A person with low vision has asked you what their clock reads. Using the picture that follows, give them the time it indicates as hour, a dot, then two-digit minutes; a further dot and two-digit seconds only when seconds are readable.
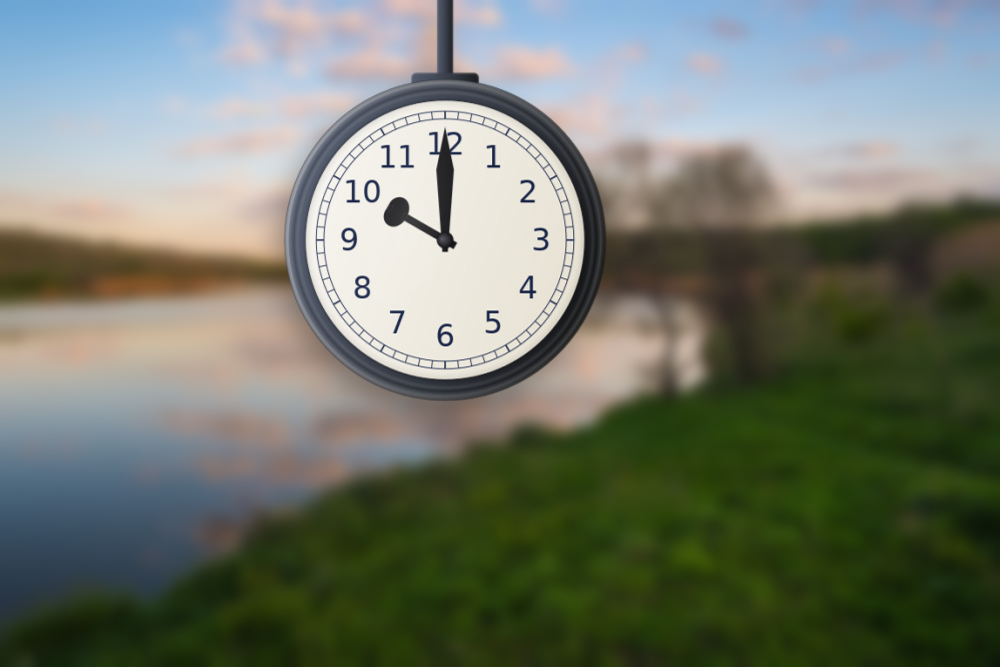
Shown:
10.00
